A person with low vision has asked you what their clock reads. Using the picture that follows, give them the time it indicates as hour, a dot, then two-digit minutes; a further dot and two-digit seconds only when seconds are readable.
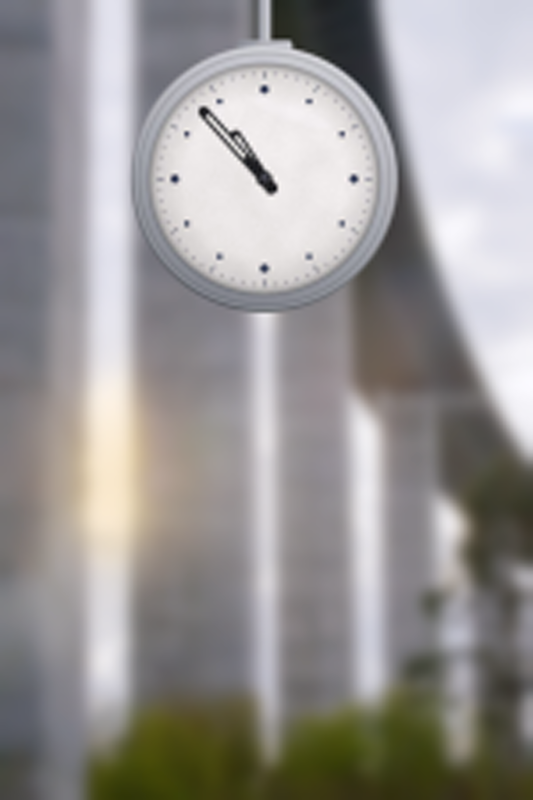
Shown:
10.53
